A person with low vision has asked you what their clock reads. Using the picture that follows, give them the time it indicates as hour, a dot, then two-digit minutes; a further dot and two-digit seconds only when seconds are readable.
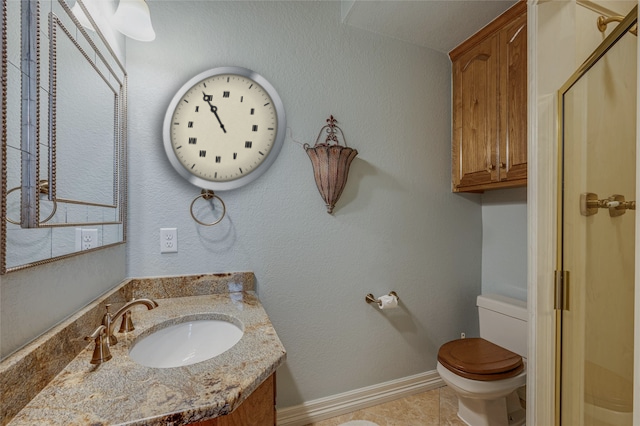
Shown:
10.54
